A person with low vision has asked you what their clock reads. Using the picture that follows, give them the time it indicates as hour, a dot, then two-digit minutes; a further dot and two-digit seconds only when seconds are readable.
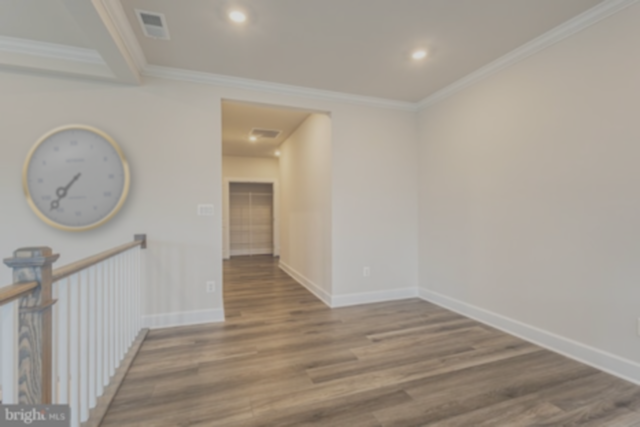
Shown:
7.37
